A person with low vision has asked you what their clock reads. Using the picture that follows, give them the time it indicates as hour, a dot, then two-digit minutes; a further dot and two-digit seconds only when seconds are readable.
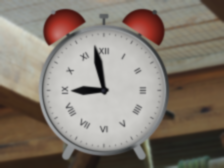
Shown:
8.58
